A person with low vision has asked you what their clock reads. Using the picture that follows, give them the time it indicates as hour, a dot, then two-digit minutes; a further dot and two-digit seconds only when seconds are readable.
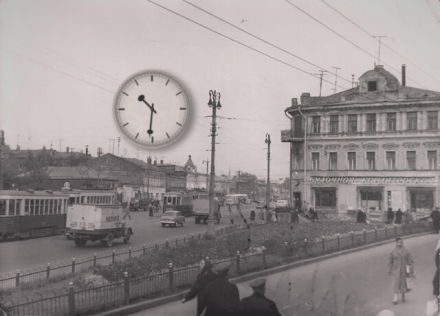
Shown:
10.31
